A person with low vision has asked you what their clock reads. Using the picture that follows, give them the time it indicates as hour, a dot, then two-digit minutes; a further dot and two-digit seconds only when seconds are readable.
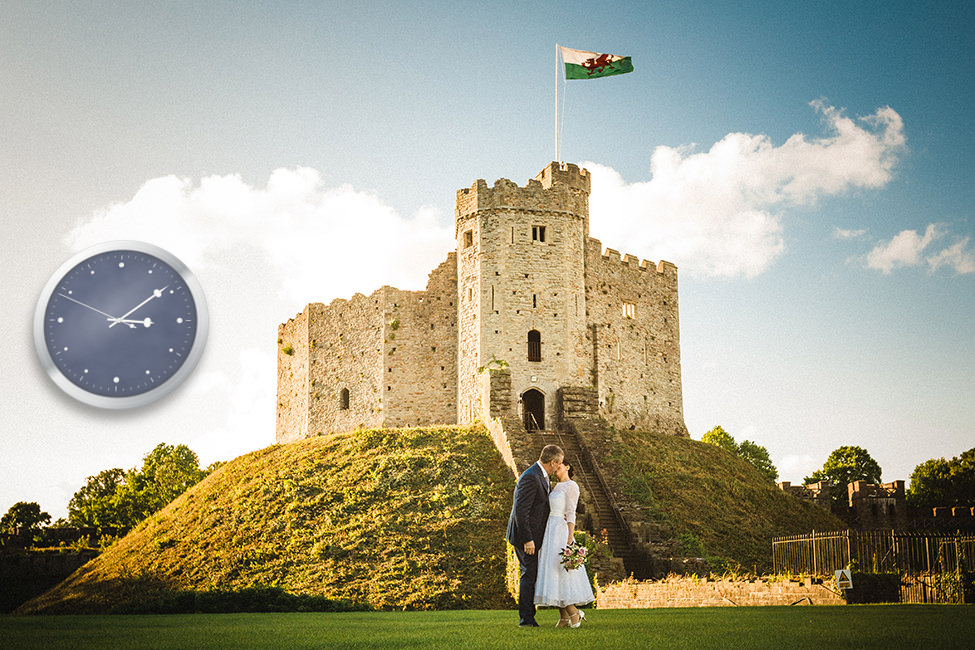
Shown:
3.08.49
